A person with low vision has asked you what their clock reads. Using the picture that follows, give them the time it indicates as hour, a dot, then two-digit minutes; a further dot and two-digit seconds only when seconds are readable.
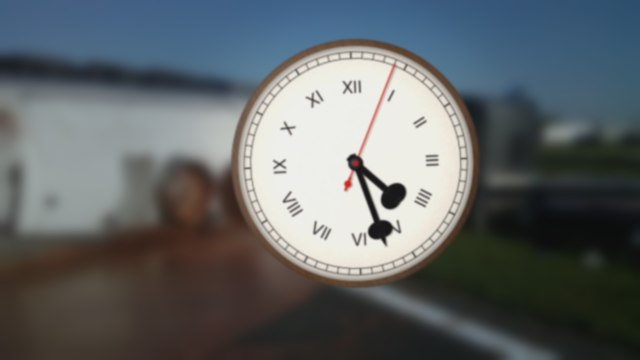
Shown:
4.27.04
